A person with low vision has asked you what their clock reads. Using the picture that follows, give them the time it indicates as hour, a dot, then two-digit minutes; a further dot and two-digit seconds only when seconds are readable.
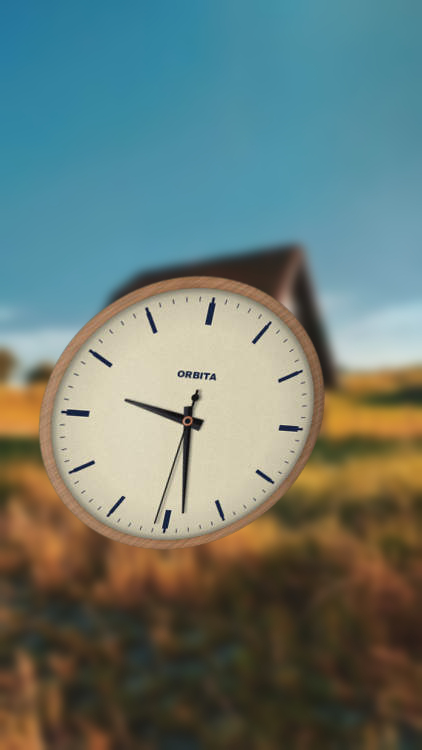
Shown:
9.28.31
